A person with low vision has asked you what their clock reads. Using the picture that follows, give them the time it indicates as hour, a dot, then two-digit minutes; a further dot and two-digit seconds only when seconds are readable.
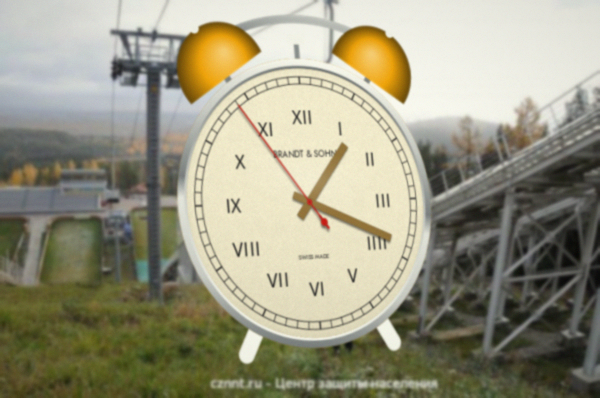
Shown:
1.18.54
